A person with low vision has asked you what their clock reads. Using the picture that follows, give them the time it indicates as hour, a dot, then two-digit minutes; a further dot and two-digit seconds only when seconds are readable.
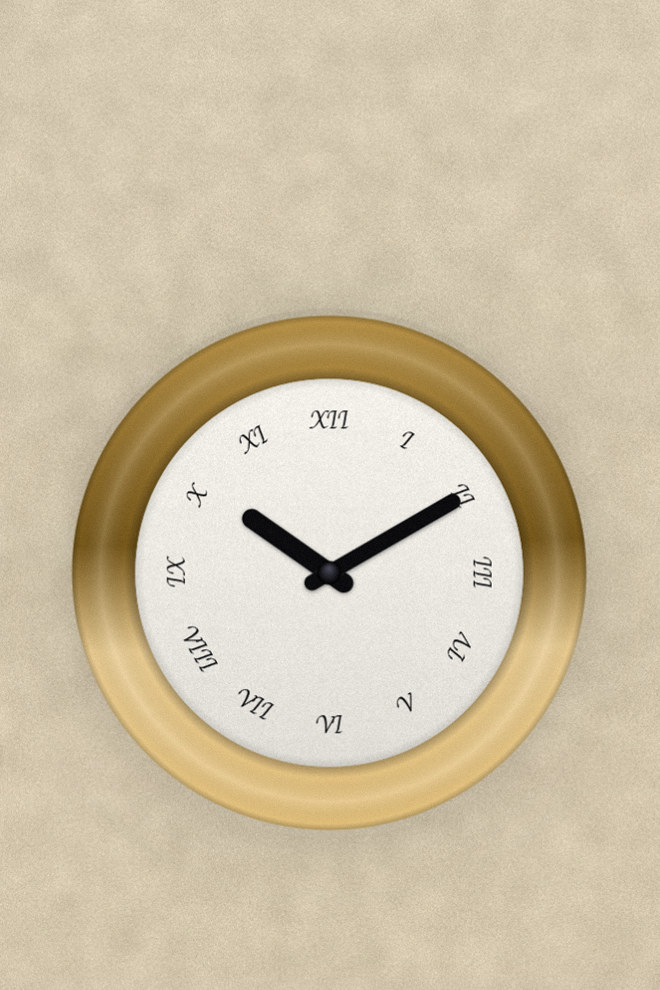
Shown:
10.10
